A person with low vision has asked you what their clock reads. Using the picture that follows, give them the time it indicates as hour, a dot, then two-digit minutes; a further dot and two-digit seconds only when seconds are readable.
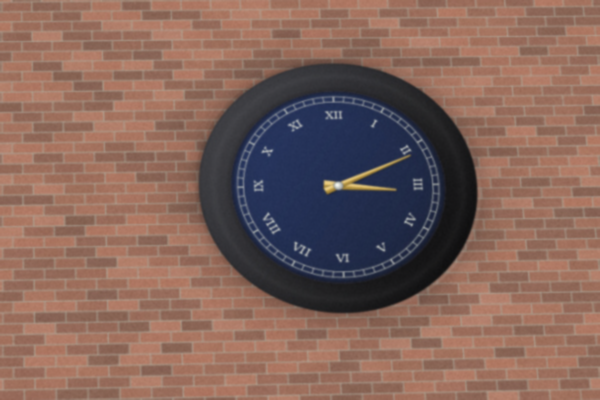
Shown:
3.11
